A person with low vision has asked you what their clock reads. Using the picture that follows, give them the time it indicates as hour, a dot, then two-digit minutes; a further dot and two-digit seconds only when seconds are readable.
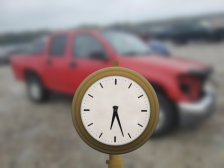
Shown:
6.27
